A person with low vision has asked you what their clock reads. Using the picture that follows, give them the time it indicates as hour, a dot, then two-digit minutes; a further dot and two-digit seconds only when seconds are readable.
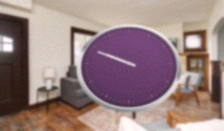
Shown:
9.49
